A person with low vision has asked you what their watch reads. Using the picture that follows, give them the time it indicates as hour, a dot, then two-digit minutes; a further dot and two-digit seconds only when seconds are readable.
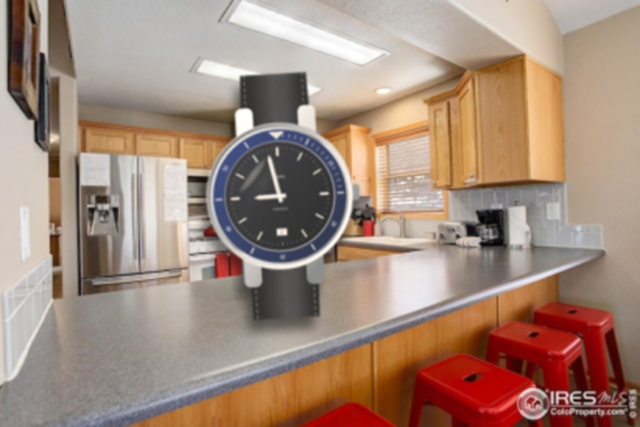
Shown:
8.58
